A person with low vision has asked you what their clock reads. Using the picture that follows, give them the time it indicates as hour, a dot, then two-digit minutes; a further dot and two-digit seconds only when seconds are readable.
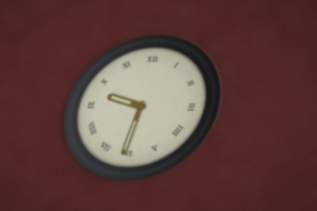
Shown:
9.31
